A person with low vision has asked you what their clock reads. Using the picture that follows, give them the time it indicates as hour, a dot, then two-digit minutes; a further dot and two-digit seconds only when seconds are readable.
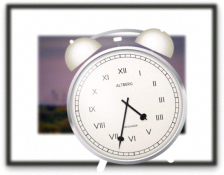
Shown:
4.33
